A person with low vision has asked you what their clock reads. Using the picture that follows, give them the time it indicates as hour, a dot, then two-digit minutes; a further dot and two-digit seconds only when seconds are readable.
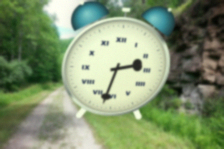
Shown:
2.32
